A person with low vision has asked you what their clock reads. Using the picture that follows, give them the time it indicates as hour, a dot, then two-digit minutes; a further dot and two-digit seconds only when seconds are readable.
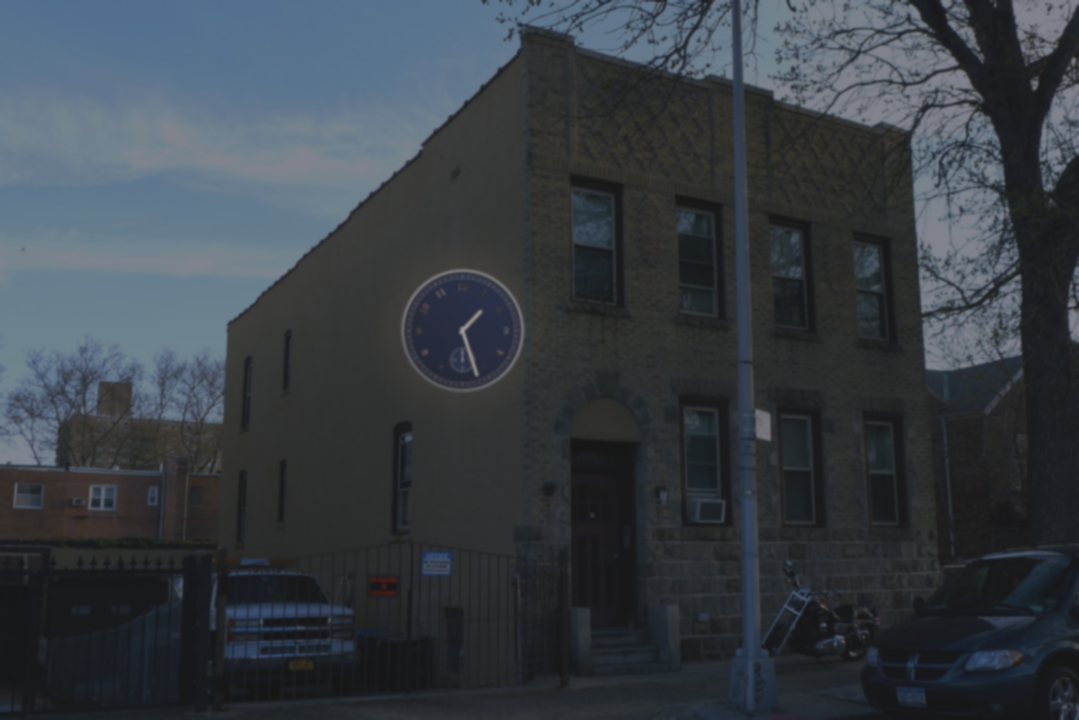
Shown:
1.27
